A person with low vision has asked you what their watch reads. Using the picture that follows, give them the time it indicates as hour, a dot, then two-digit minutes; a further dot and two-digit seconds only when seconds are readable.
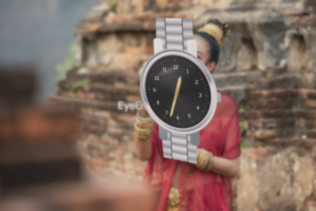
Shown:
12.33
